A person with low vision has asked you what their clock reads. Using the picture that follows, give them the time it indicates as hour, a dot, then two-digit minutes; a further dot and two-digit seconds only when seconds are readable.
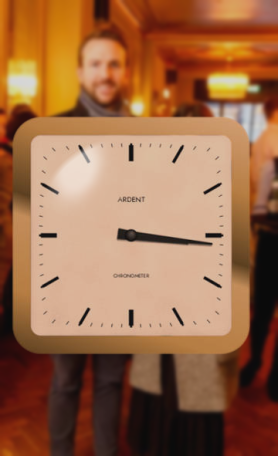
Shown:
3.16
